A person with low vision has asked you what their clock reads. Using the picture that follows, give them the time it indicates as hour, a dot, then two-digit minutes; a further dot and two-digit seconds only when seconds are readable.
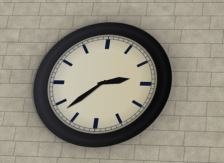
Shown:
2.38
